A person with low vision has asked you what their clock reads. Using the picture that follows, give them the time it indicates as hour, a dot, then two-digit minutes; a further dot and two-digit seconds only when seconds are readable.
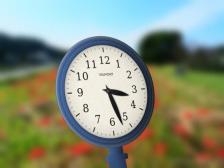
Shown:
3.27
